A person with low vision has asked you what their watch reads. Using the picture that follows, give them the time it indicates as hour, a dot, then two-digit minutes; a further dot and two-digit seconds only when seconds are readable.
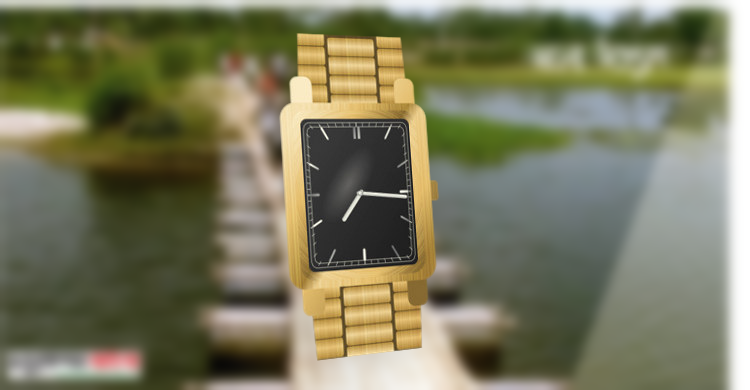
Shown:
7.16
